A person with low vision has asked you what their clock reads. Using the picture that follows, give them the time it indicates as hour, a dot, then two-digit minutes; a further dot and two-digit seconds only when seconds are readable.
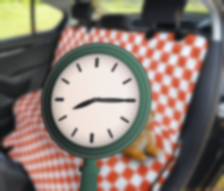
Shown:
8.15
